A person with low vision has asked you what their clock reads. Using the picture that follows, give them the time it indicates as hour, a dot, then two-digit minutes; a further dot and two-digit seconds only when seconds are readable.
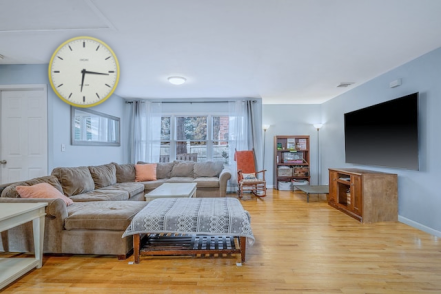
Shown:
6.16
